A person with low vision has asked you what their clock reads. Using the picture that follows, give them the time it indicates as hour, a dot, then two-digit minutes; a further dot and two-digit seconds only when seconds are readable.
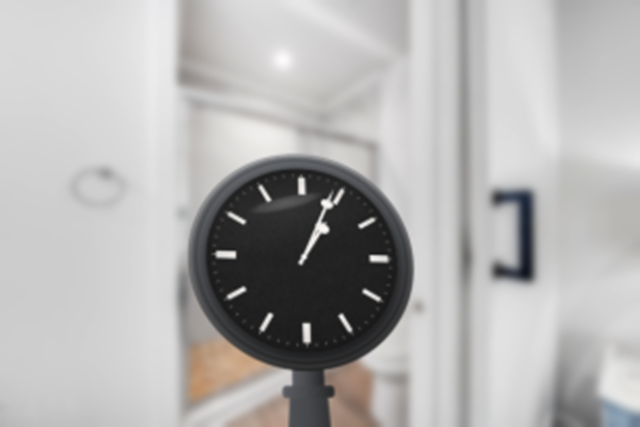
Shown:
1.04
